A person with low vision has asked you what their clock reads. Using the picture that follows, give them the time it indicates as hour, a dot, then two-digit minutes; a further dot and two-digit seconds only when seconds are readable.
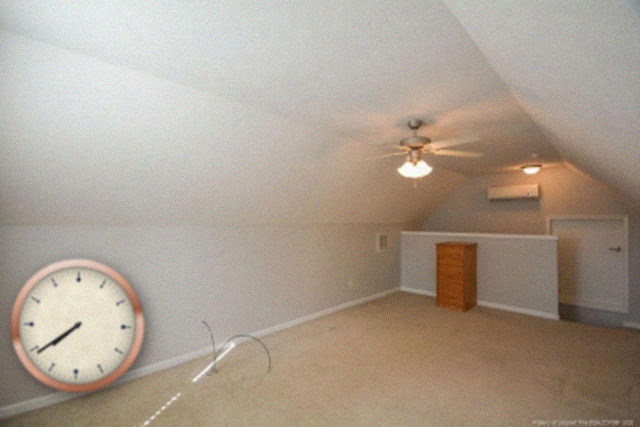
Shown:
7.39
